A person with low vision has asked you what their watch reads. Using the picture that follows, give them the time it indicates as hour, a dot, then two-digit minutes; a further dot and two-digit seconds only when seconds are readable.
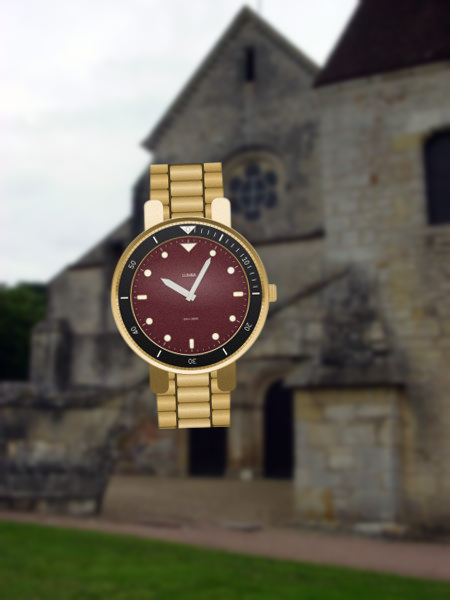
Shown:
10.05
